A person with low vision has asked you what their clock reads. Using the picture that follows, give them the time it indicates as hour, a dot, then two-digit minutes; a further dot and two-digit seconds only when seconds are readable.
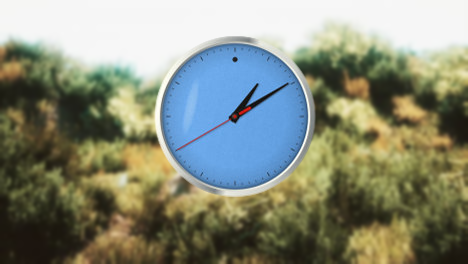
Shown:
1.09.40
